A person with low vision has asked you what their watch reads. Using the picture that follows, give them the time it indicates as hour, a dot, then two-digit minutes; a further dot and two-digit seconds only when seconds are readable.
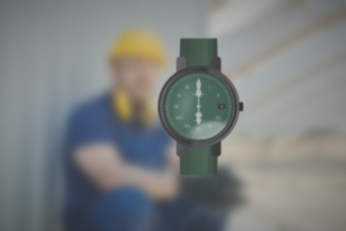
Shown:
6.00
